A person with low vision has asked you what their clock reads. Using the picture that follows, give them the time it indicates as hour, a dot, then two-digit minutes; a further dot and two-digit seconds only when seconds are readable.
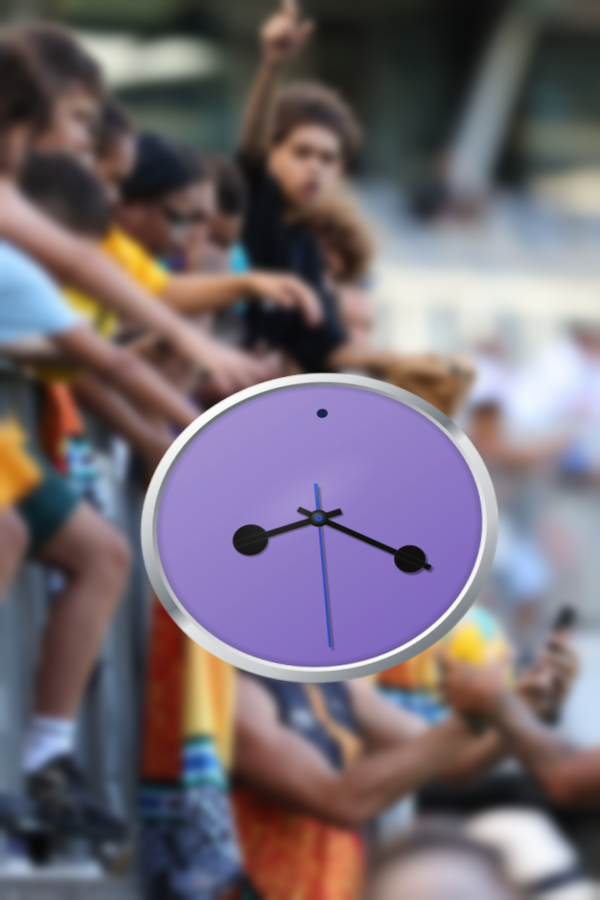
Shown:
8.19.29
